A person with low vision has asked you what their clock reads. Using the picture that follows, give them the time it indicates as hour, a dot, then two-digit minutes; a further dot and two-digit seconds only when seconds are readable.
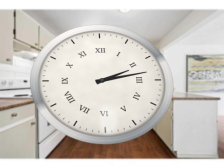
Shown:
2.13
